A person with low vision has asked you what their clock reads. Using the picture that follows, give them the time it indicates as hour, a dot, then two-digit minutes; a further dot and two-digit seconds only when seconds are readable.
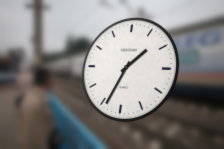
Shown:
1.34
